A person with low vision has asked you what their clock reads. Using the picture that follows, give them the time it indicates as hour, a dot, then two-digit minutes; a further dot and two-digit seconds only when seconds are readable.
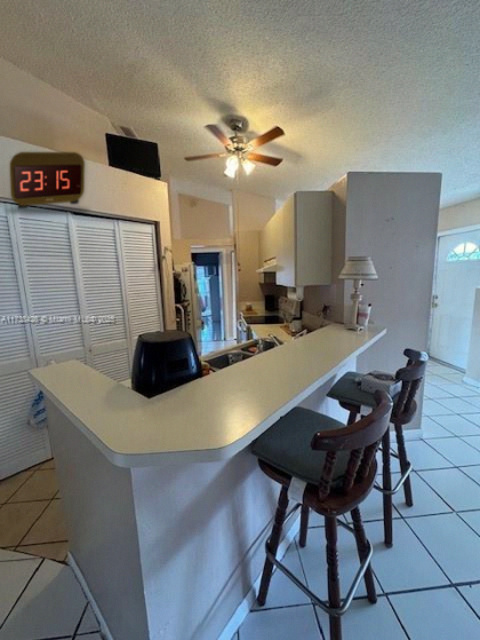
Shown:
23.15
